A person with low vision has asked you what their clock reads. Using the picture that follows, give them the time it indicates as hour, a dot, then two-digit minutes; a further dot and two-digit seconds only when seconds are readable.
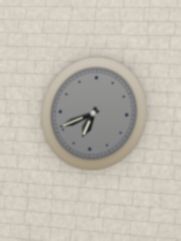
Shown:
6.41
